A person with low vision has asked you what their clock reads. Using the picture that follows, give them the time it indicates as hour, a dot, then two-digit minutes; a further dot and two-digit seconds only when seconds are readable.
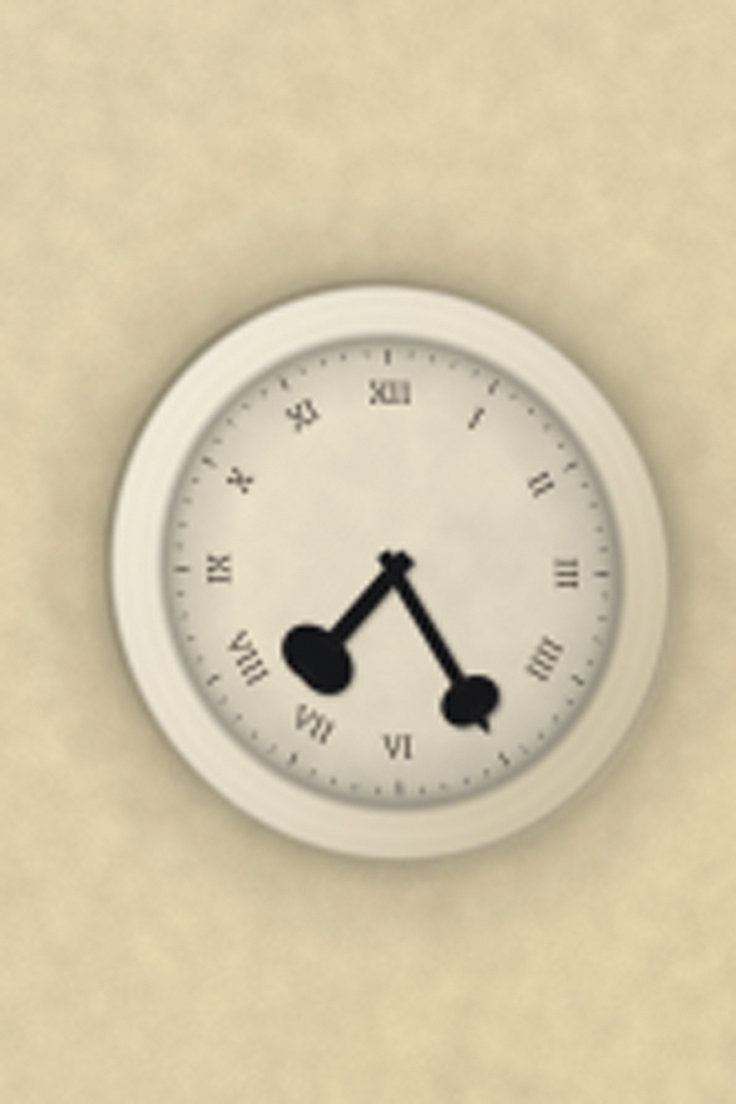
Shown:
7.25
